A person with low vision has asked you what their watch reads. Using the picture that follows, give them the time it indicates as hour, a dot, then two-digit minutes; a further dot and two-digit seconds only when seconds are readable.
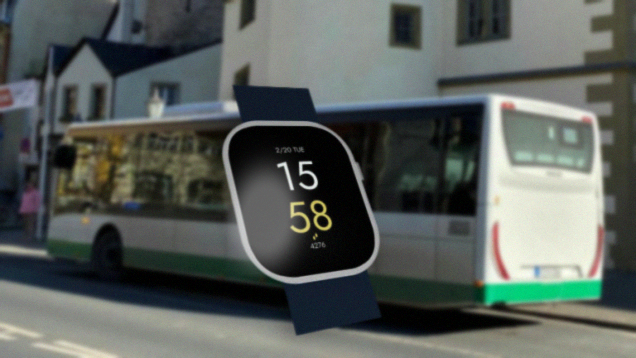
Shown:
15.58
